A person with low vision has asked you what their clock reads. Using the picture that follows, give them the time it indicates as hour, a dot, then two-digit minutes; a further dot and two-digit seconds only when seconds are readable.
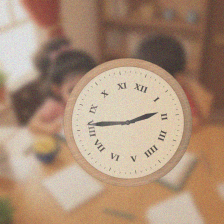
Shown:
1.41
